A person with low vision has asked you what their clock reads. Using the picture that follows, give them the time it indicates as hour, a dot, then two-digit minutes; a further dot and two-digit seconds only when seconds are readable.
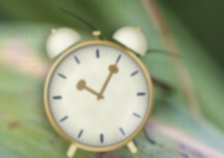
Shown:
10.05
